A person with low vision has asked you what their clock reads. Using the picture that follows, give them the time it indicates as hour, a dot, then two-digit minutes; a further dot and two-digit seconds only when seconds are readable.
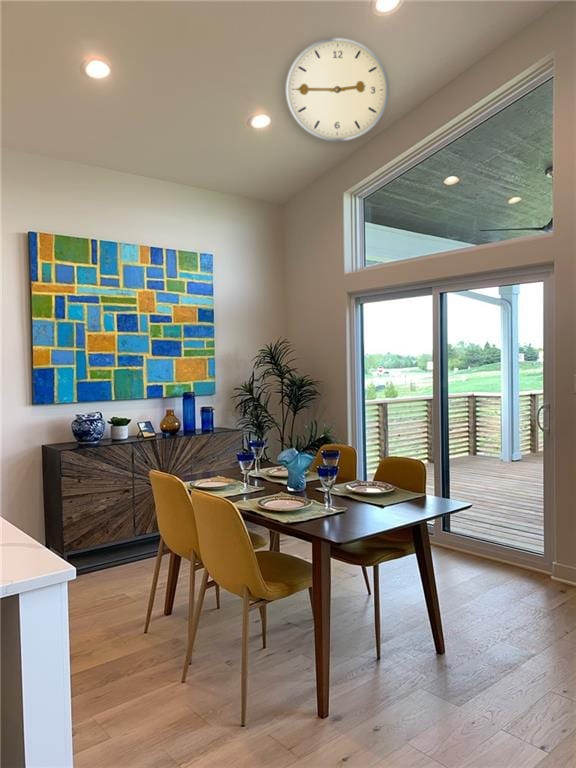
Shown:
2.45
